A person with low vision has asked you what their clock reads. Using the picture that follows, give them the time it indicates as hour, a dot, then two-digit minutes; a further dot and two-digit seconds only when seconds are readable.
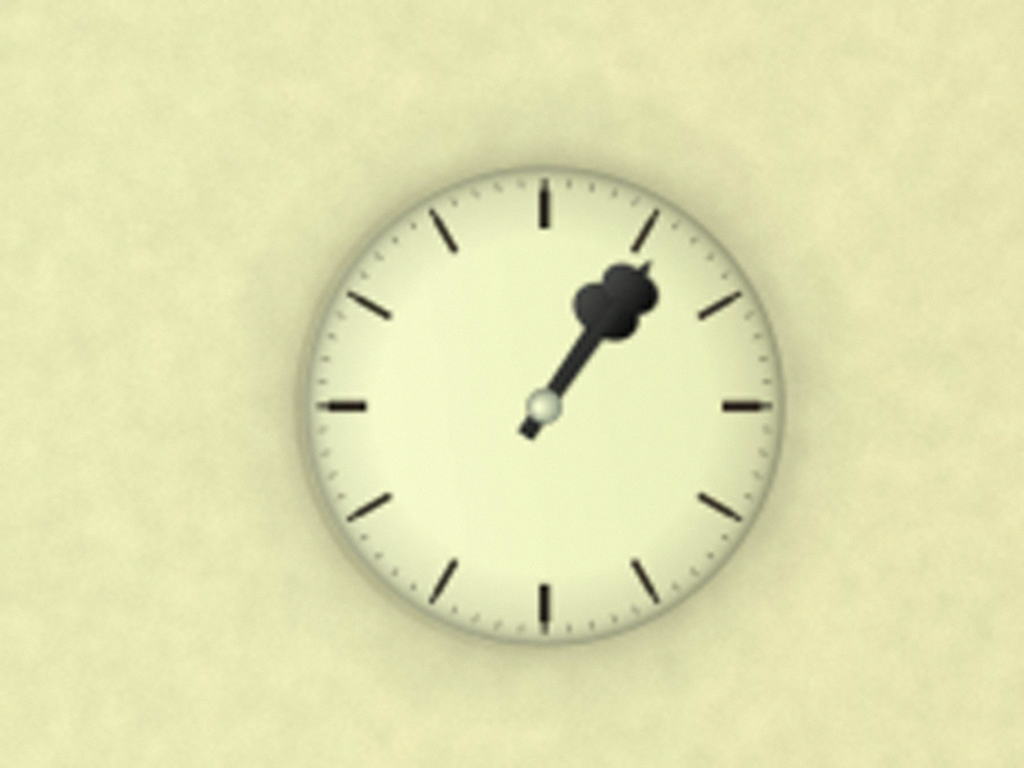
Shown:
1.06
